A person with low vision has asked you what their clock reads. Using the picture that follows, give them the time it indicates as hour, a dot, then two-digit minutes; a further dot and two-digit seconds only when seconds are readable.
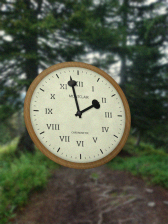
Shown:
1.58
